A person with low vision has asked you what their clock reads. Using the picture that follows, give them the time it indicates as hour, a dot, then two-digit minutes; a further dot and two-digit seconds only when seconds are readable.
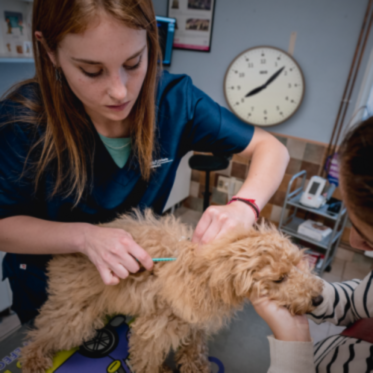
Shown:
8.08
